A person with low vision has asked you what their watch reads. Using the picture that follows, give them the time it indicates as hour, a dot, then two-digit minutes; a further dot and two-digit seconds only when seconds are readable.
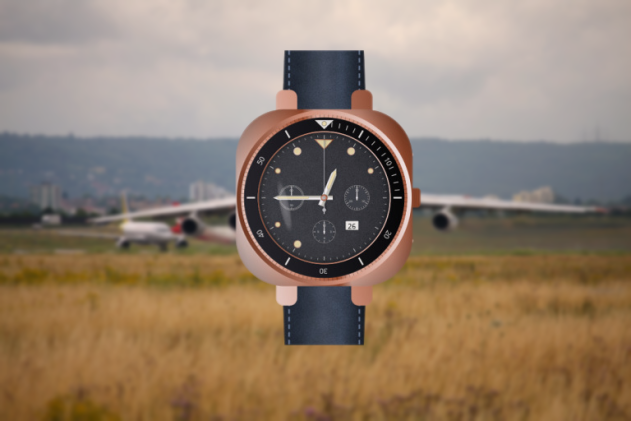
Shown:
12.45
